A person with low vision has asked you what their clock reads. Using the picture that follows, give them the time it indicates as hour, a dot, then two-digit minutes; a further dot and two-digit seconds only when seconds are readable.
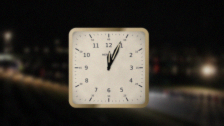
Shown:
12.04
